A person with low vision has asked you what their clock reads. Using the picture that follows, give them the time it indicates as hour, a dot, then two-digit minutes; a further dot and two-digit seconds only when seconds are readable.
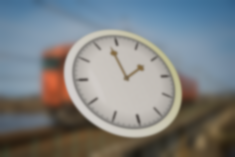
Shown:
1.58
